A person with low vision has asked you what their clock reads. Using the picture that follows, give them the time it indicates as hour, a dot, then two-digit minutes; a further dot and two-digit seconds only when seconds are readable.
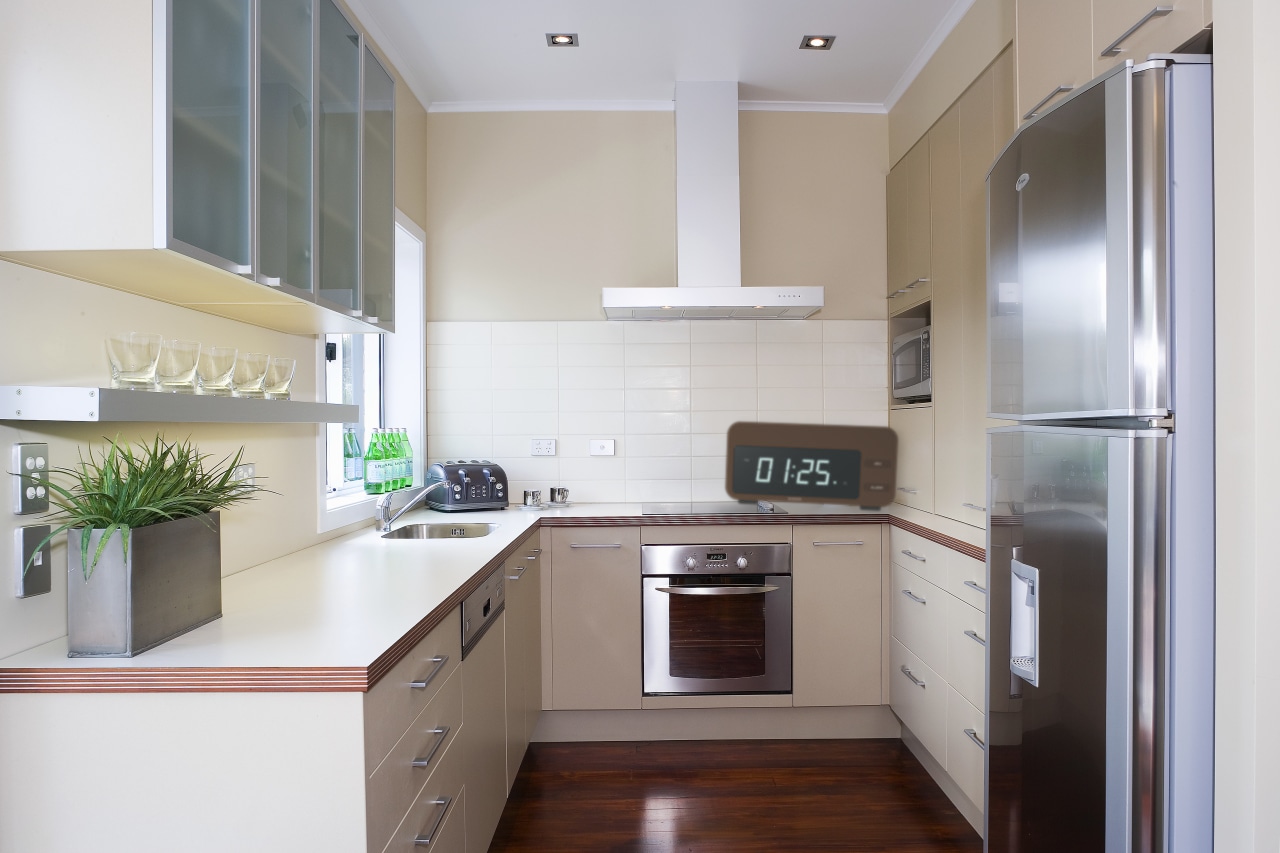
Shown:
1.25
